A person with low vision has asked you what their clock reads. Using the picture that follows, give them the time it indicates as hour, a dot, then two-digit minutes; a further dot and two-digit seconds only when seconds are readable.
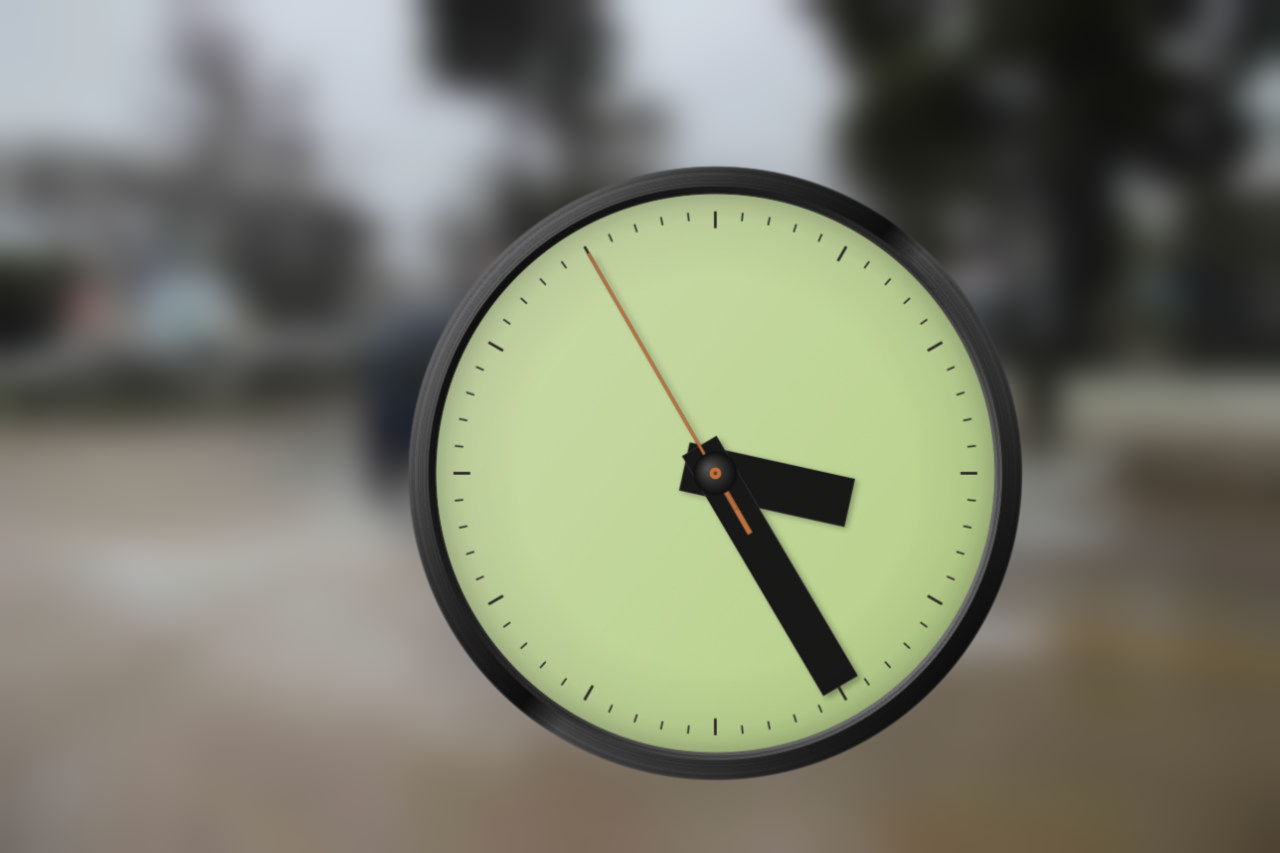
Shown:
3.24.55
